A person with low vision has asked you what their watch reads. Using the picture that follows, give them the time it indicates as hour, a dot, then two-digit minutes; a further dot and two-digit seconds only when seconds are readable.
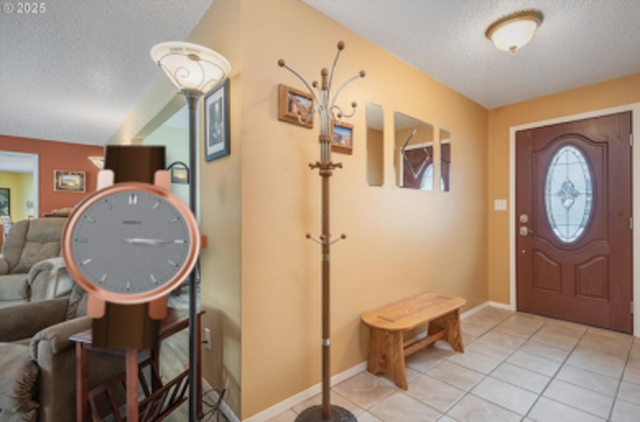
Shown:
3.15
